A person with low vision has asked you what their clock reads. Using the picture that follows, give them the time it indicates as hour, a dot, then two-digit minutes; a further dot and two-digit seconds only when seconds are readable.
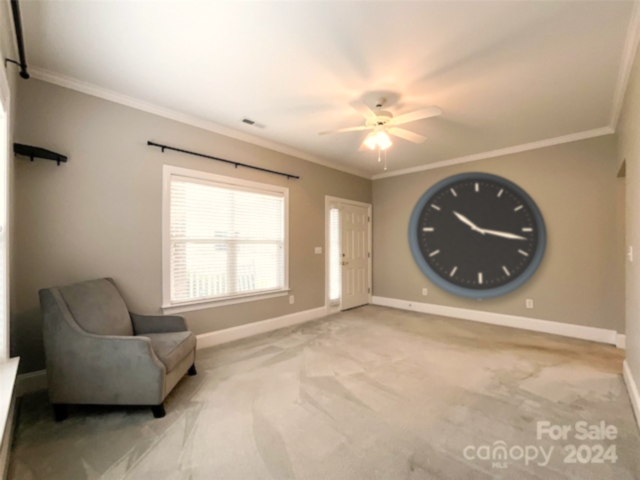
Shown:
10.17
